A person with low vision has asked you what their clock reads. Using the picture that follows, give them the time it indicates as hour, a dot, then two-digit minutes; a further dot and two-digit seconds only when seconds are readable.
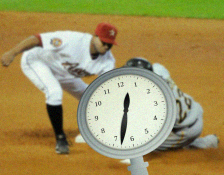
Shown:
12.33
